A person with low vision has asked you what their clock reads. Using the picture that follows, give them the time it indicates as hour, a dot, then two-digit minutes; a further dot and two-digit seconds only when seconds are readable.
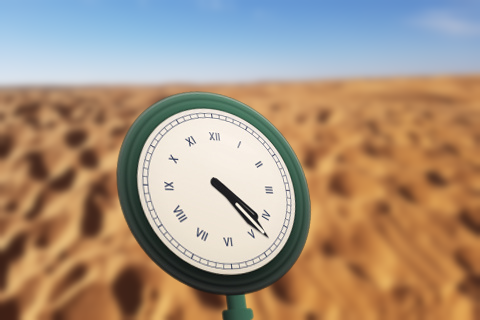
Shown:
4.23
